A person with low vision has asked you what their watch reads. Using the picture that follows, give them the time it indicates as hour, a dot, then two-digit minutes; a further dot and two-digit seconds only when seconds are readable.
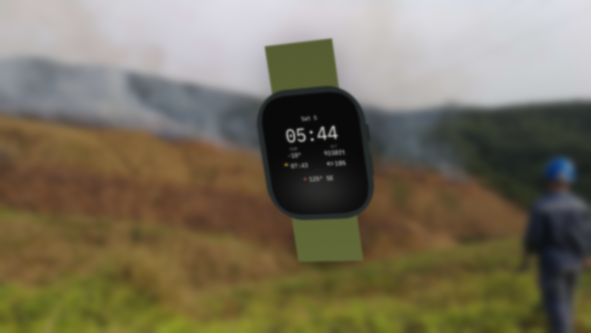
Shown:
5.44
